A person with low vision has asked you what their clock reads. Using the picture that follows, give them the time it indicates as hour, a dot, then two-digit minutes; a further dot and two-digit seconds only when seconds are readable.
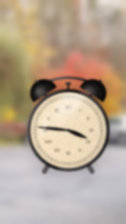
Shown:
3.46
